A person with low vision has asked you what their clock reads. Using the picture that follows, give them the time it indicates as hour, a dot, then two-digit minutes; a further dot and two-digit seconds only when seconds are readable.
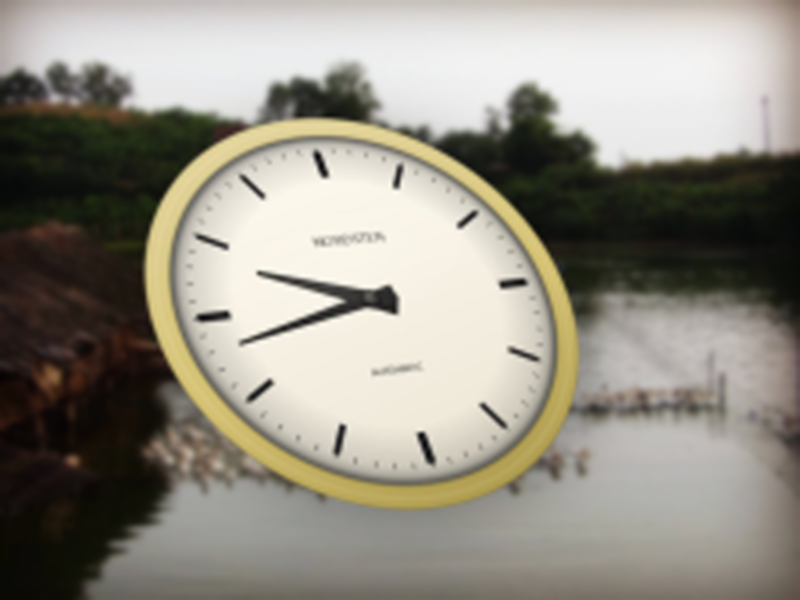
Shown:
9.43
